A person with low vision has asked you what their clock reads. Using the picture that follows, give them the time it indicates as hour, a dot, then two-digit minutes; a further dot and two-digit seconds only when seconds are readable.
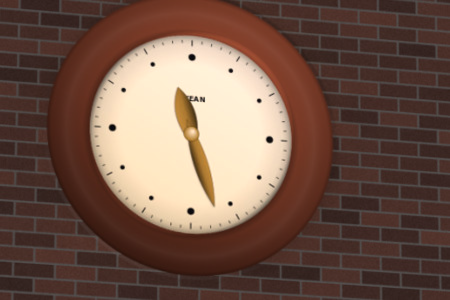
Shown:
11.27
